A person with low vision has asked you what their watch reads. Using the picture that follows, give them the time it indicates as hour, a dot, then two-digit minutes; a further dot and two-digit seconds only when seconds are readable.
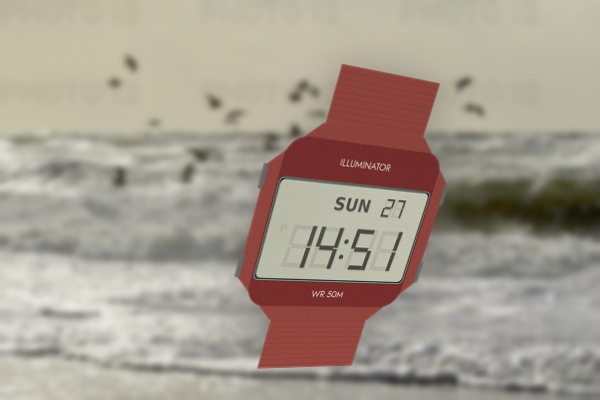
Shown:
14.51
